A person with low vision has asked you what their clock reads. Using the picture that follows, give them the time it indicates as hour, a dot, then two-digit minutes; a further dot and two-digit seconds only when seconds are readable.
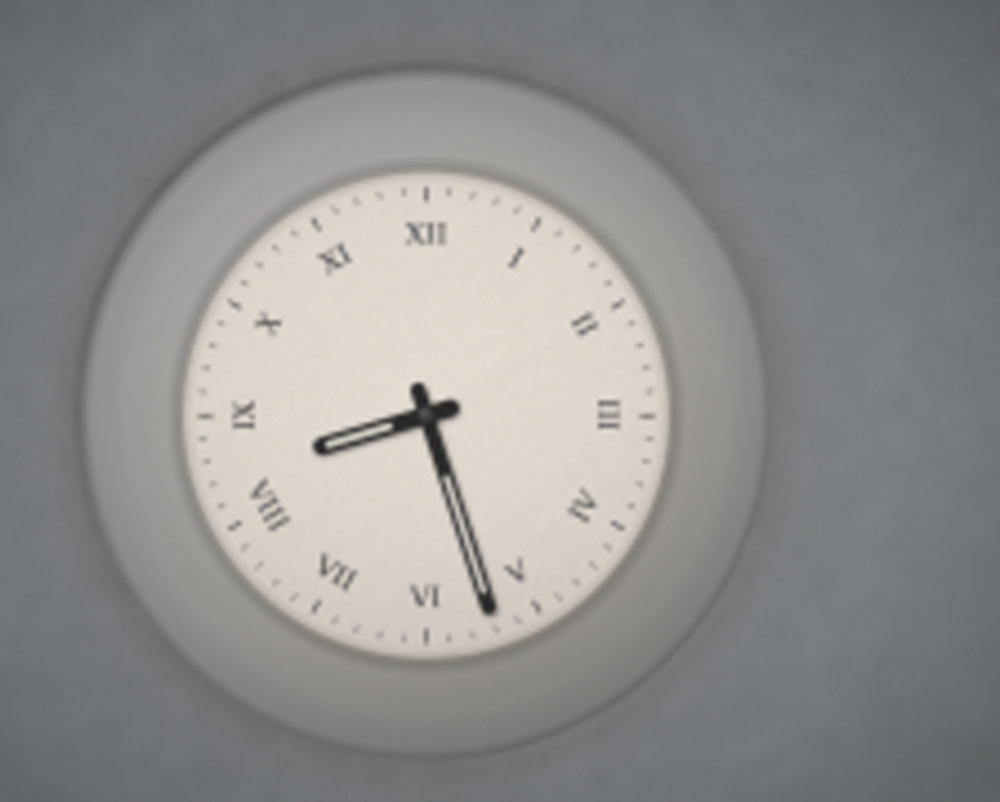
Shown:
8.27
